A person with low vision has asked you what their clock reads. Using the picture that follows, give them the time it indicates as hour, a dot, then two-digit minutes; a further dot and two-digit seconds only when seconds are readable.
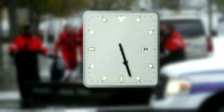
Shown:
5.27
